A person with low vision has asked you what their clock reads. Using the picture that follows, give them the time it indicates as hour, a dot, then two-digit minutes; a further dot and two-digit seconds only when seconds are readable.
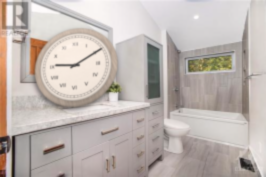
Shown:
9.10
